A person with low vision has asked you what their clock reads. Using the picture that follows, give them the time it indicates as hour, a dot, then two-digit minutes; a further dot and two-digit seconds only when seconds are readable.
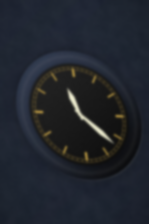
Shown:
11.22
